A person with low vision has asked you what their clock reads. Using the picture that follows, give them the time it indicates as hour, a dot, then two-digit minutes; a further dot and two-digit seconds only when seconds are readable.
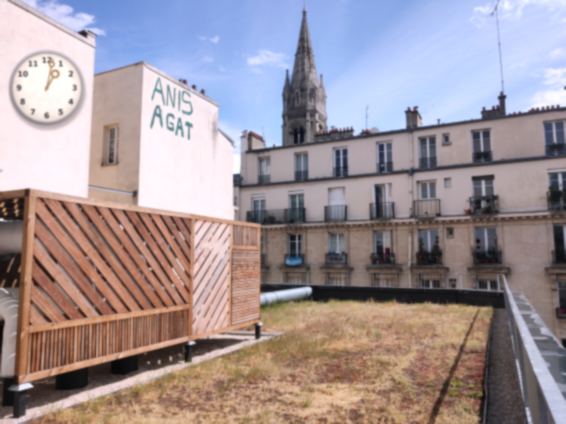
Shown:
1.02
